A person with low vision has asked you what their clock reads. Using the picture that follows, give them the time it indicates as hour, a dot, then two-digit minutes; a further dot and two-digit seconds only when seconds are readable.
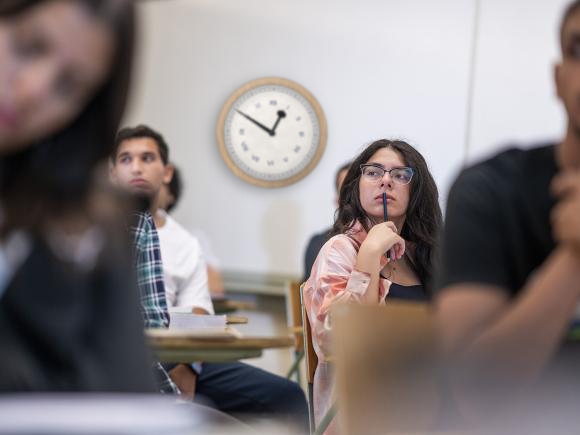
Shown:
12.50
